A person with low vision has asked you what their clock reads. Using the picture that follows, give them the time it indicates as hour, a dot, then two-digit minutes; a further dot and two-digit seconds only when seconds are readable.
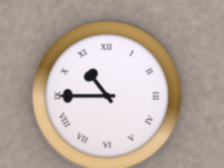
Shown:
10.45
